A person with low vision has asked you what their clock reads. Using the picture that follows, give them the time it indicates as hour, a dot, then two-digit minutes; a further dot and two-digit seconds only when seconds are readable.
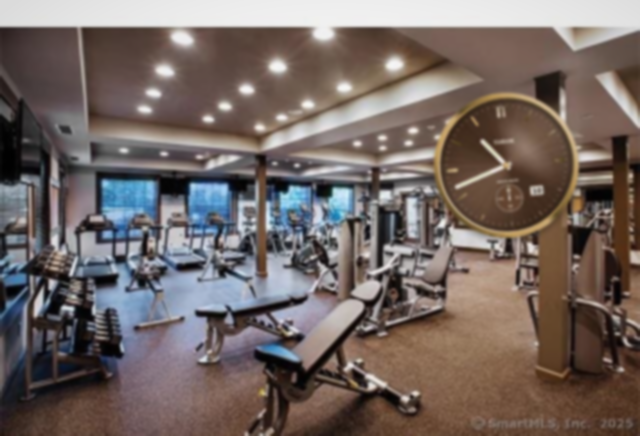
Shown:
10.42
